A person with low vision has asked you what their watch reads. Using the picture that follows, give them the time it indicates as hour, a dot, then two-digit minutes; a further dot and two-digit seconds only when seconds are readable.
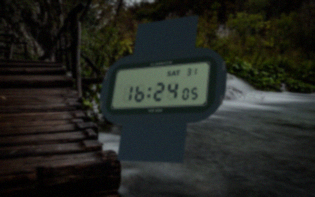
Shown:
16.24.05
